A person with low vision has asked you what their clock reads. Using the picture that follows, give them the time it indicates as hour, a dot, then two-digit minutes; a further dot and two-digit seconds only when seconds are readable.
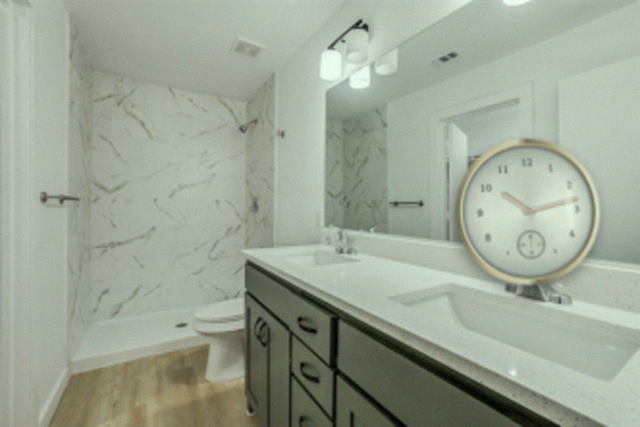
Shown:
10.13
